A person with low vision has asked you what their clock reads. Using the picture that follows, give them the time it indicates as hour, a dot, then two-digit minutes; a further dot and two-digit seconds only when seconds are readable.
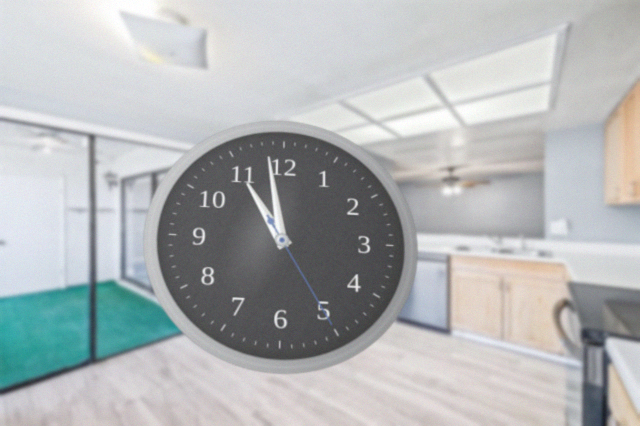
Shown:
10.58.25
